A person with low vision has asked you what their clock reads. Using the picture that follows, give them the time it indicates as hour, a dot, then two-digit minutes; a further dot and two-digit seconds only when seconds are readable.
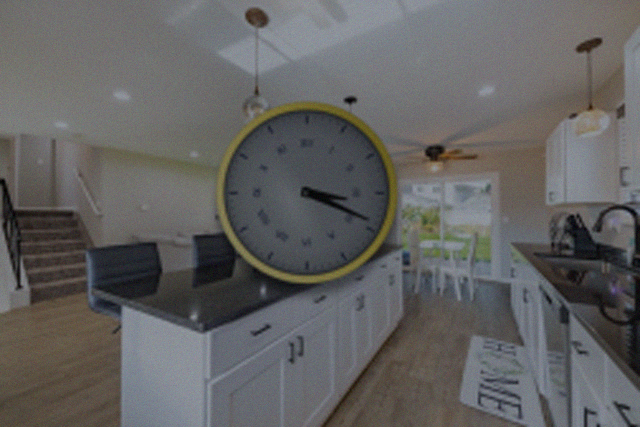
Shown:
3.19
